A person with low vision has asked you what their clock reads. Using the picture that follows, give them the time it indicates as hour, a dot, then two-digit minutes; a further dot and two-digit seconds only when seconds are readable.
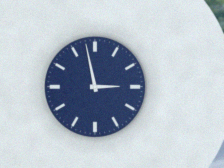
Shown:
2.58
